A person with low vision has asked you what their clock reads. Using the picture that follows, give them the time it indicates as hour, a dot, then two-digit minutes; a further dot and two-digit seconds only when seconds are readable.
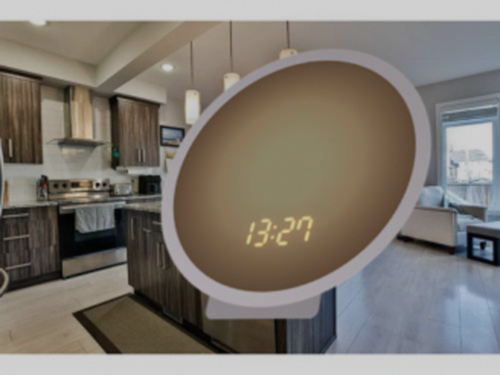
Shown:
13.27
